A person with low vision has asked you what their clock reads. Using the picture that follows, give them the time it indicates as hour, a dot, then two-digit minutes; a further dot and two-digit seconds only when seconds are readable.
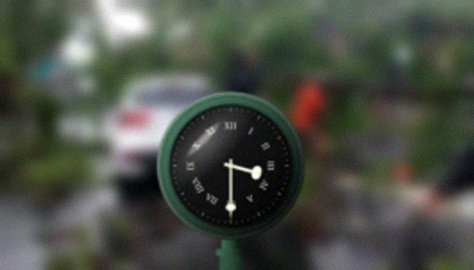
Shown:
3.30
